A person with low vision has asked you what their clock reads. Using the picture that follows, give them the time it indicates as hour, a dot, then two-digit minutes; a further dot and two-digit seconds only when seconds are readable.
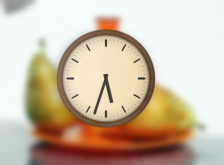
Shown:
5.33
